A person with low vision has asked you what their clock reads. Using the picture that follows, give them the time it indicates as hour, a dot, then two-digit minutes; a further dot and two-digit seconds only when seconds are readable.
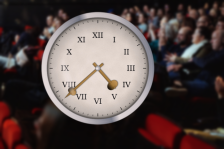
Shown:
4.38
